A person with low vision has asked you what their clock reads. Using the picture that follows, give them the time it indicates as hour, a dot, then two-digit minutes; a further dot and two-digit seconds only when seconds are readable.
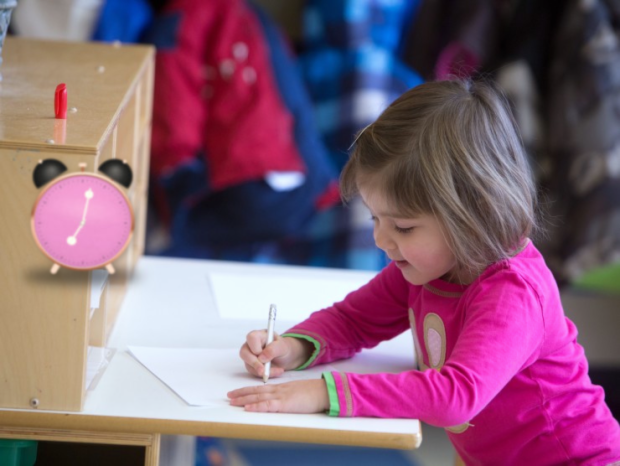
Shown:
7.02
